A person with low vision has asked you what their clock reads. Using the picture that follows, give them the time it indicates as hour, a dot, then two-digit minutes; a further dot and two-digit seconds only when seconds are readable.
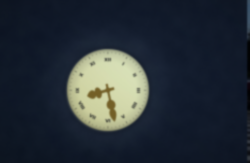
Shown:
8.28
